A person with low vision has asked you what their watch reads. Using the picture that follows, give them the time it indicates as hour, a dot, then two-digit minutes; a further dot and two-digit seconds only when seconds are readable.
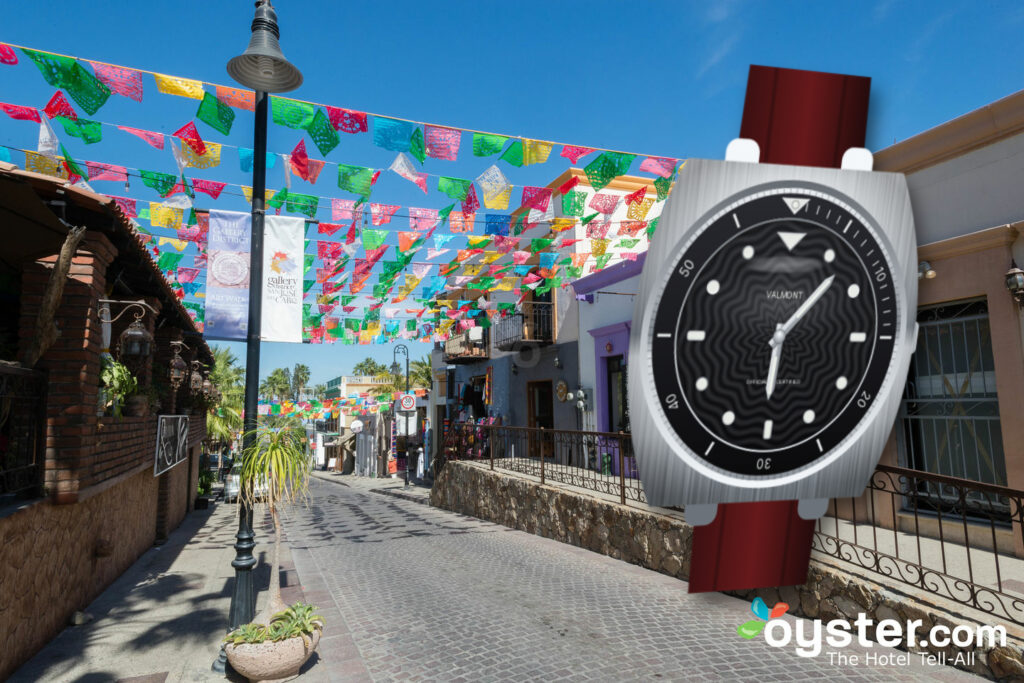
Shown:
6.07
